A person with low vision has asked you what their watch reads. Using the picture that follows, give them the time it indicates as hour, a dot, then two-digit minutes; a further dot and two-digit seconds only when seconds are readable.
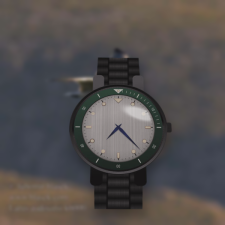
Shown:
7.23
